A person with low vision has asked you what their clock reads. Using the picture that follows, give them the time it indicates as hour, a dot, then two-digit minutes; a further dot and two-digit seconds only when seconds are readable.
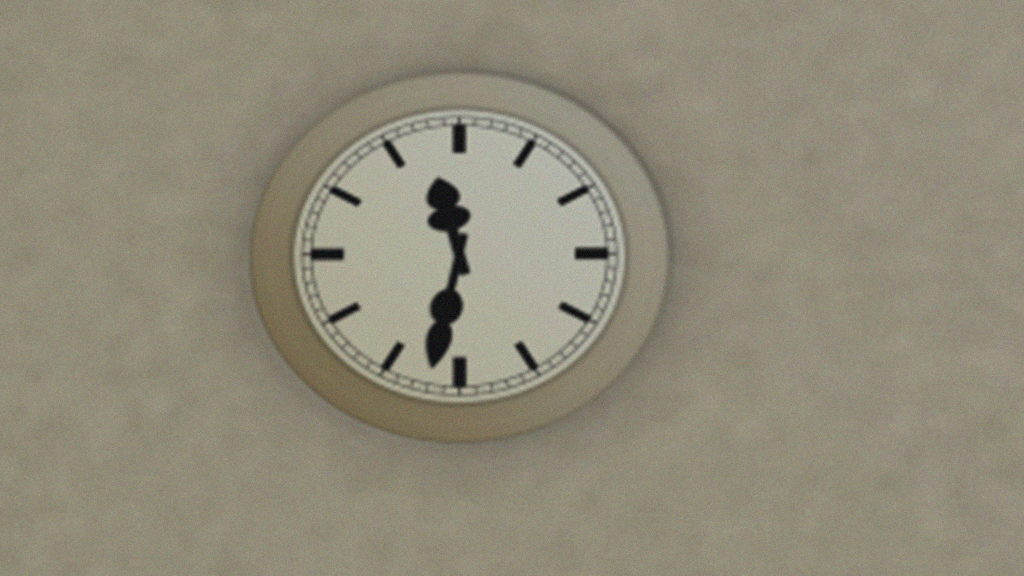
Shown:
11.32
